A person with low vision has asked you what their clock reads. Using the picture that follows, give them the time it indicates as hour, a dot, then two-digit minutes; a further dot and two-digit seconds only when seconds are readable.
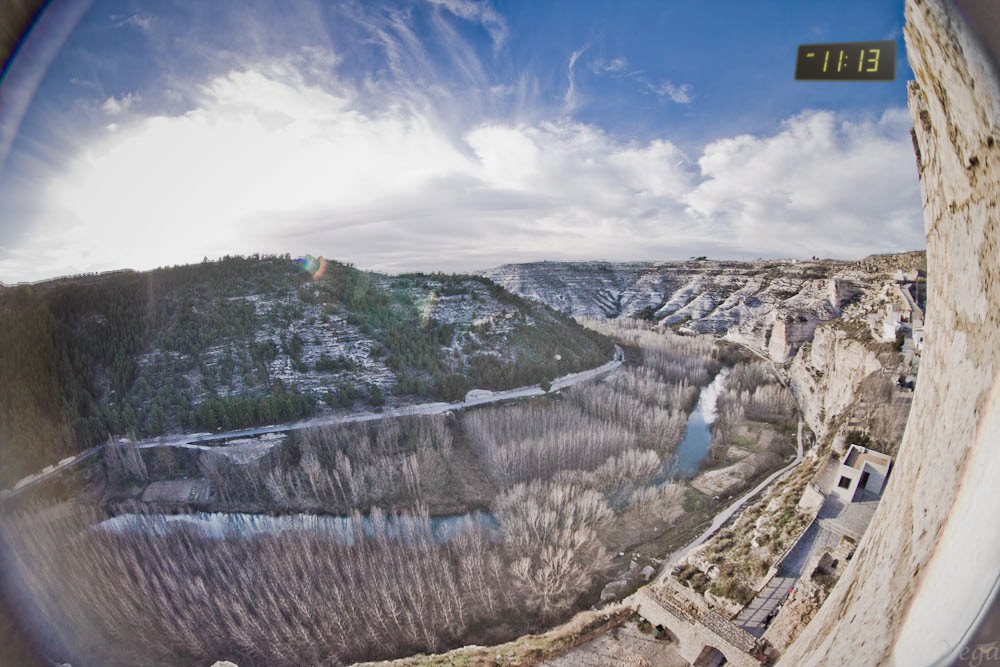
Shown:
11.13
